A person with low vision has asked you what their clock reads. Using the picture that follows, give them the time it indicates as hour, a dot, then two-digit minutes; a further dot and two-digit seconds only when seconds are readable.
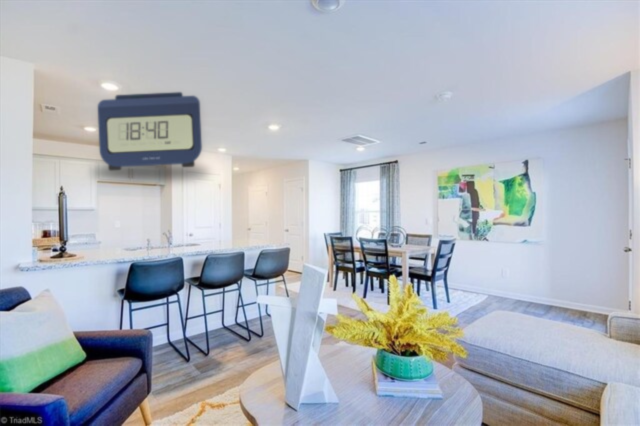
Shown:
18.40
